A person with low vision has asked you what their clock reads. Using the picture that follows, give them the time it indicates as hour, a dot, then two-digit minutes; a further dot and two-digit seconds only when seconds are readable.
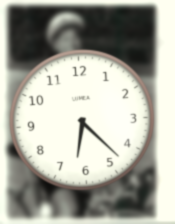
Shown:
6.23
